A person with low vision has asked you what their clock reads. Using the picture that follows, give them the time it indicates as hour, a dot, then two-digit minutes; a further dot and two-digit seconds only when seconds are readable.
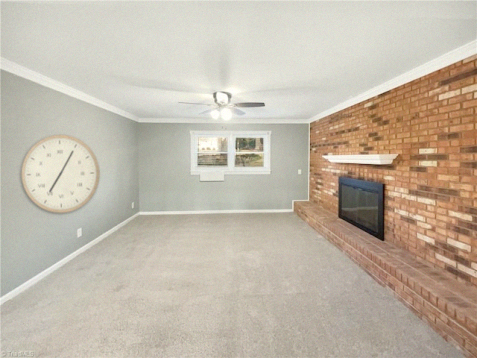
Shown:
7.05
